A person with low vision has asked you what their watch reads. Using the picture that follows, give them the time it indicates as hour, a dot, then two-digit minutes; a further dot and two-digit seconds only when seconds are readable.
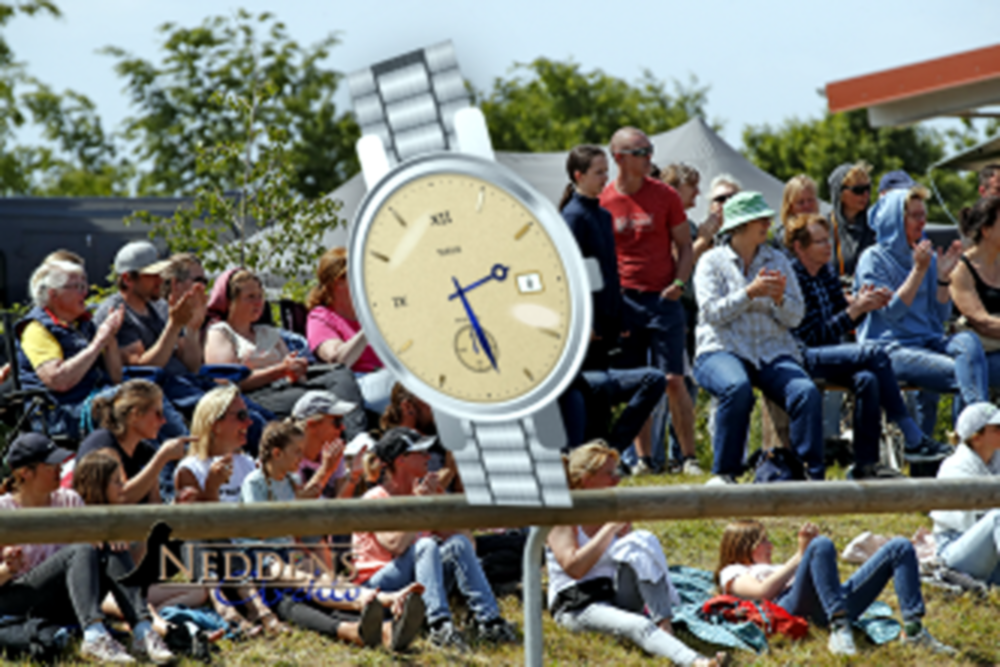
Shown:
2.28
